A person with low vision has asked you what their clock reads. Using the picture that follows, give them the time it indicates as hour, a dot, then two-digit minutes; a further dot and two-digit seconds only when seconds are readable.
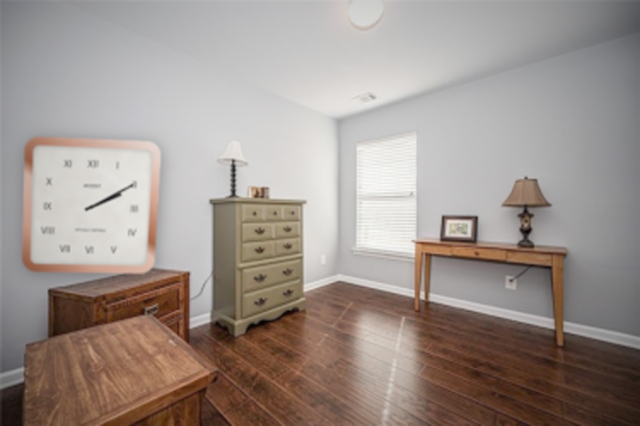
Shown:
2.10
